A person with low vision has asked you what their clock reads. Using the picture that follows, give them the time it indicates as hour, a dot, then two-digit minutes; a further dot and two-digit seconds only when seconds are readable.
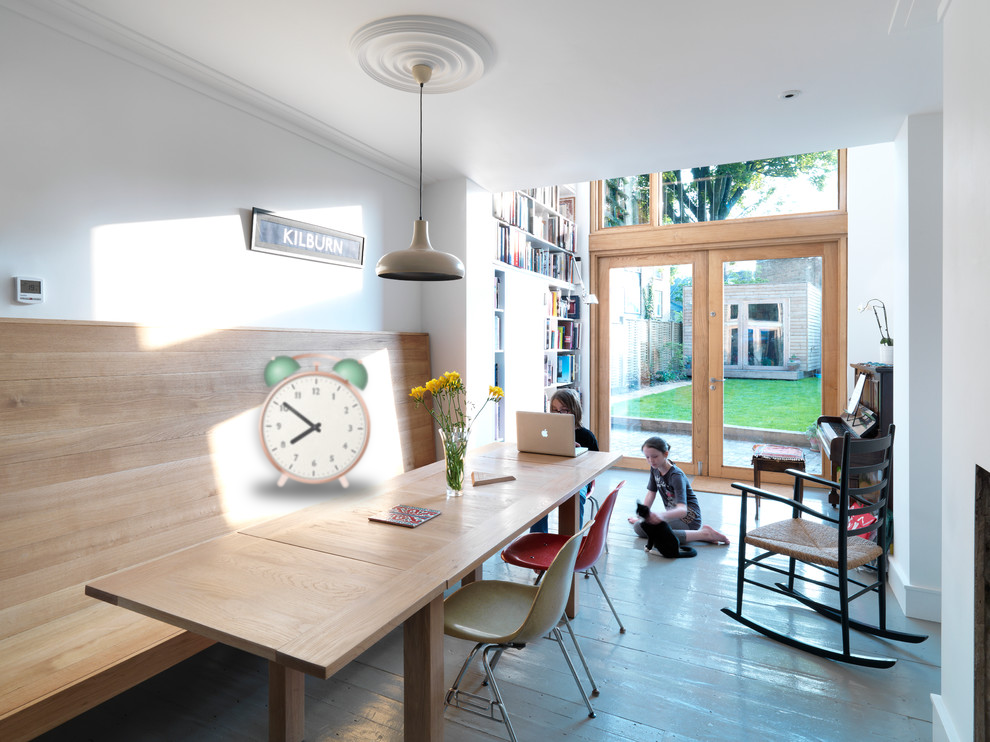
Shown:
7.51
